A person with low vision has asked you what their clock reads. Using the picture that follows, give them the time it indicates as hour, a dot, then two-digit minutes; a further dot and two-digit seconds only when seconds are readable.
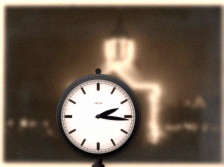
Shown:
2.16
